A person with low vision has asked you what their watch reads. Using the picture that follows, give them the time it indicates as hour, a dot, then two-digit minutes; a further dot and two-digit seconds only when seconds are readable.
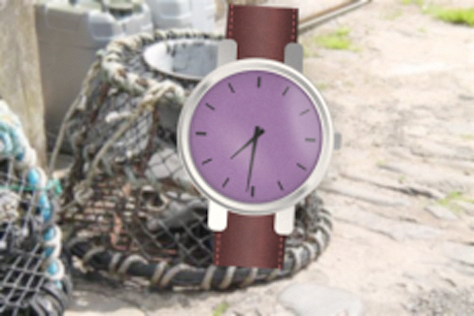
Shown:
7.31
